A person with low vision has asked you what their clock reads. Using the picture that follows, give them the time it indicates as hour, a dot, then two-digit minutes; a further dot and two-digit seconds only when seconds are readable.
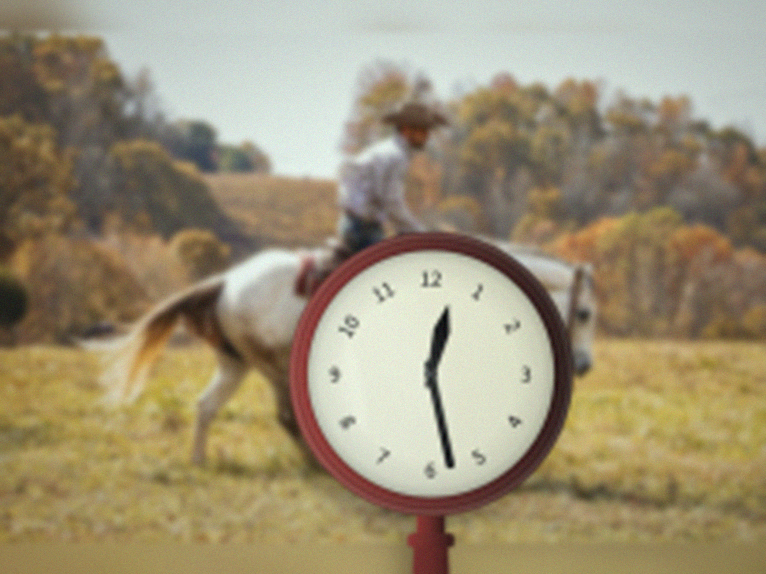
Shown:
12.28
